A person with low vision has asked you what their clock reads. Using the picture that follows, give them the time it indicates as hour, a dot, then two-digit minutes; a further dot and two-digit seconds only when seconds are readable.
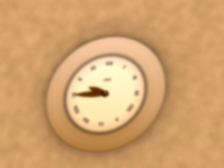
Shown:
9.45
